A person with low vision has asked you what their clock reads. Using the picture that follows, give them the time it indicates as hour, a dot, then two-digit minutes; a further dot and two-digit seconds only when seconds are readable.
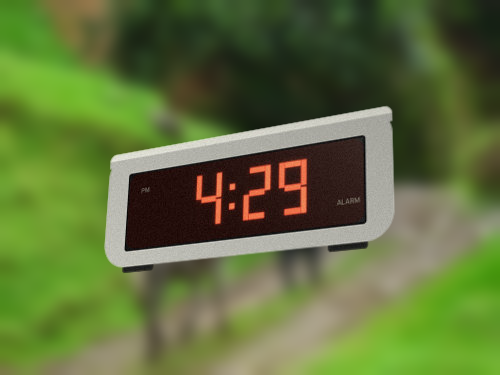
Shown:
4.29
